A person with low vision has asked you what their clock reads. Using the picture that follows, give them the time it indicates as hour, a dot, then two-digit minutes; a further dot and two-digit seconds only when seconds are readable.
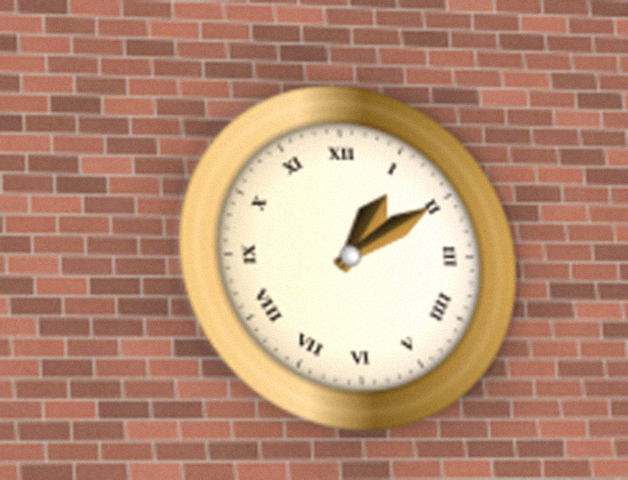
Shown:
1.10
